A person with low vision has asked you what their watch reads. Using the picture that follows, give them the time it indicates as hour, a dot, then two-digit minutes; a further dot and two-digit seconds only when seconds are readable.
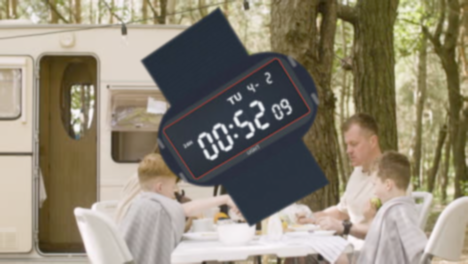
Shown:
0.52.09
